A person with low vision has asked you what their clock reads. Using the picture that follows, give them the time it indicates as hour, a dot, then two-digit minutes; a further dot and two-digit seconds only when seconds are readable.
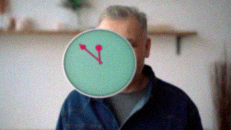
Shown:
11.52
